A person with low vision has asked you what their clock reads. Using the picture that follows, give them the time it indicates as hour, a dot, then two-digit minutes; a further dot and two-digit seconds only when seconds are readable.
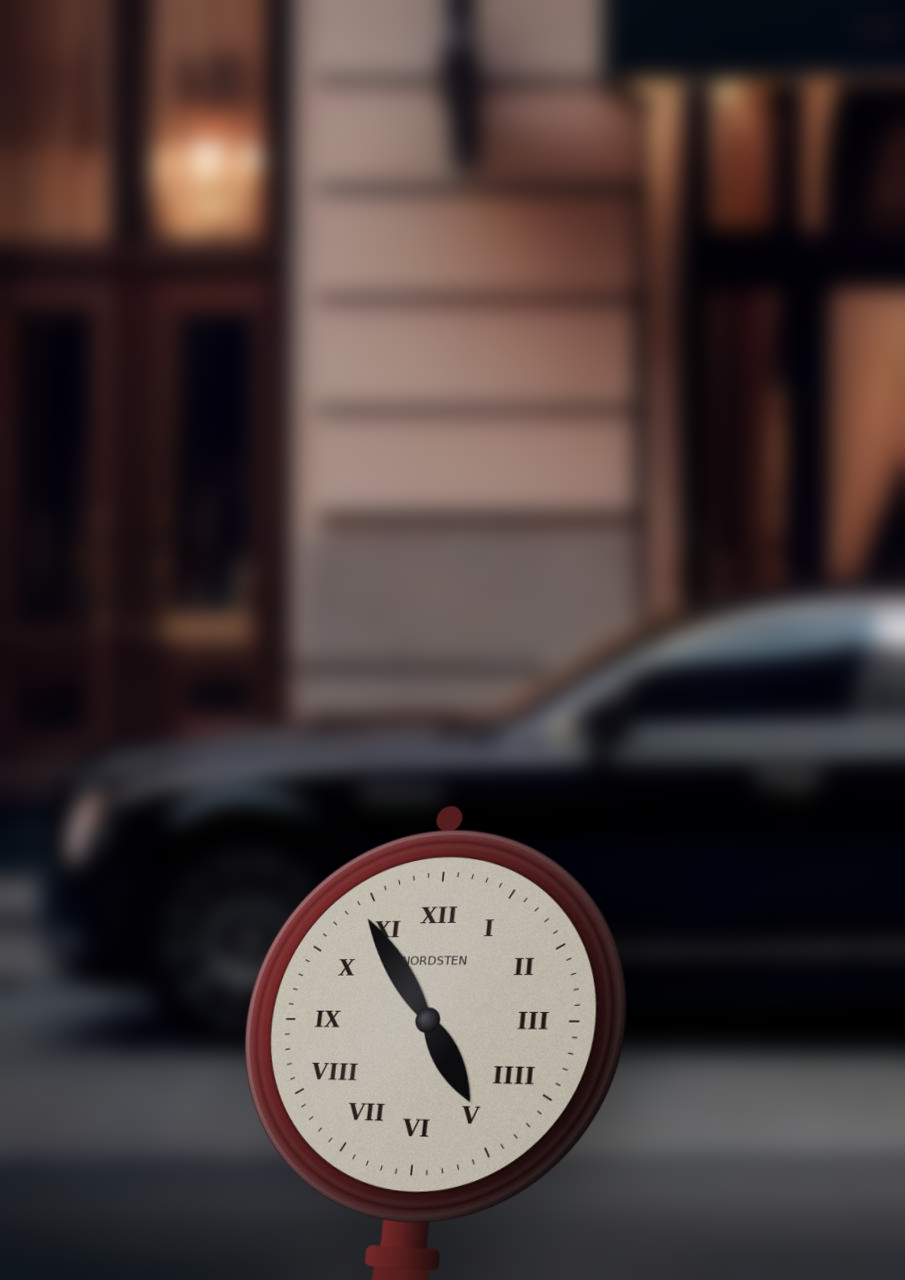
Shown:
4.54
